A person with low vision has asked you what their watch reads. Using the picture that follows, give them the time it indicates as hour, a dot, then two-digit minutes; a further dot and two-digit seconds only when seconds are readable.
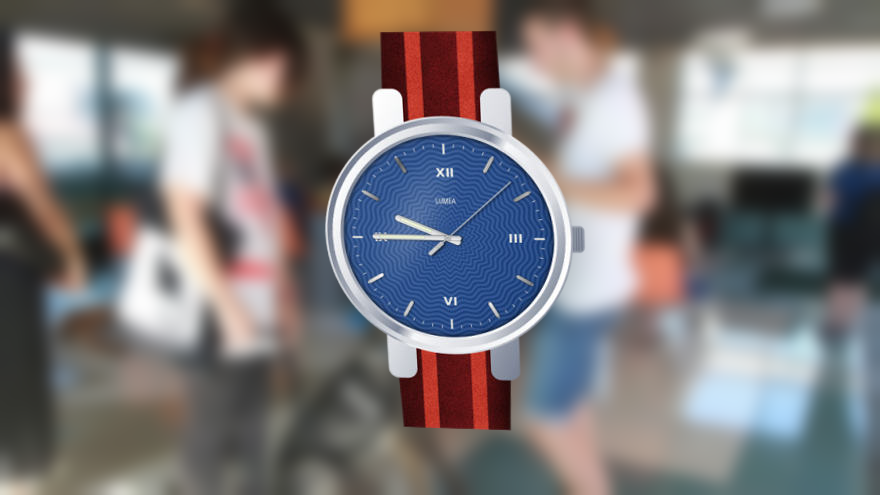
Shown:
9.45.08
